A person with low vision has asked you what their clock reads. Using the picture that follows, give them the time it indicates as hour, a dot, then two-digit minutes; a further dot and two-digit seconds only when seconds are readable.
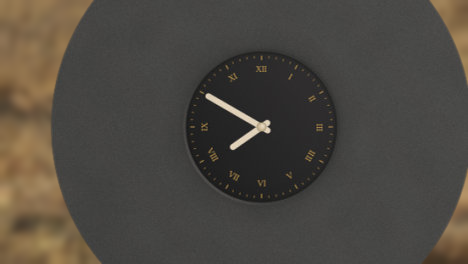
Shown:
7.50
